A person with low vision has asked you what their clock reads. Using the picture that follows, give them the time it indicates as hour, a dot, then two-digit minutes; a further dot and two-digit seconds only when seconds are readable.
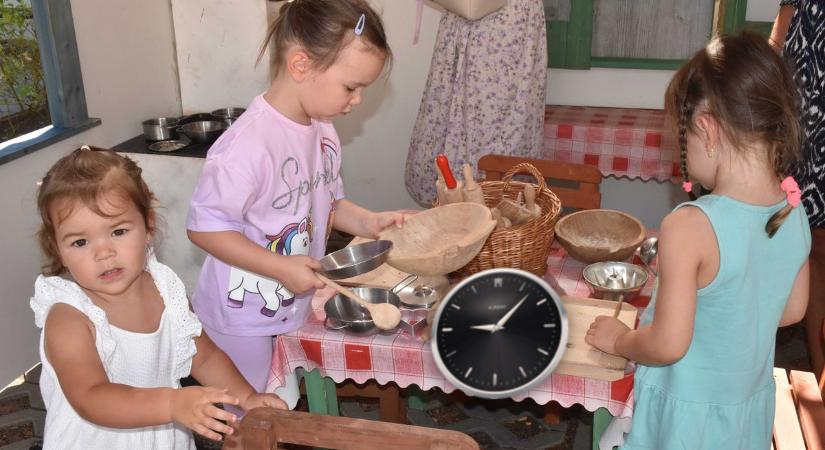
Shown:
9.07
